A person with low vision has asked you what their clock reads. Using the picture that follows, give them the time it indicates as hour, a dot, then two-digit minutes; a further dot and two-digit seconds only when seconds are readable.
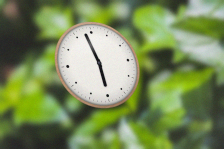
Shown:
5.58
